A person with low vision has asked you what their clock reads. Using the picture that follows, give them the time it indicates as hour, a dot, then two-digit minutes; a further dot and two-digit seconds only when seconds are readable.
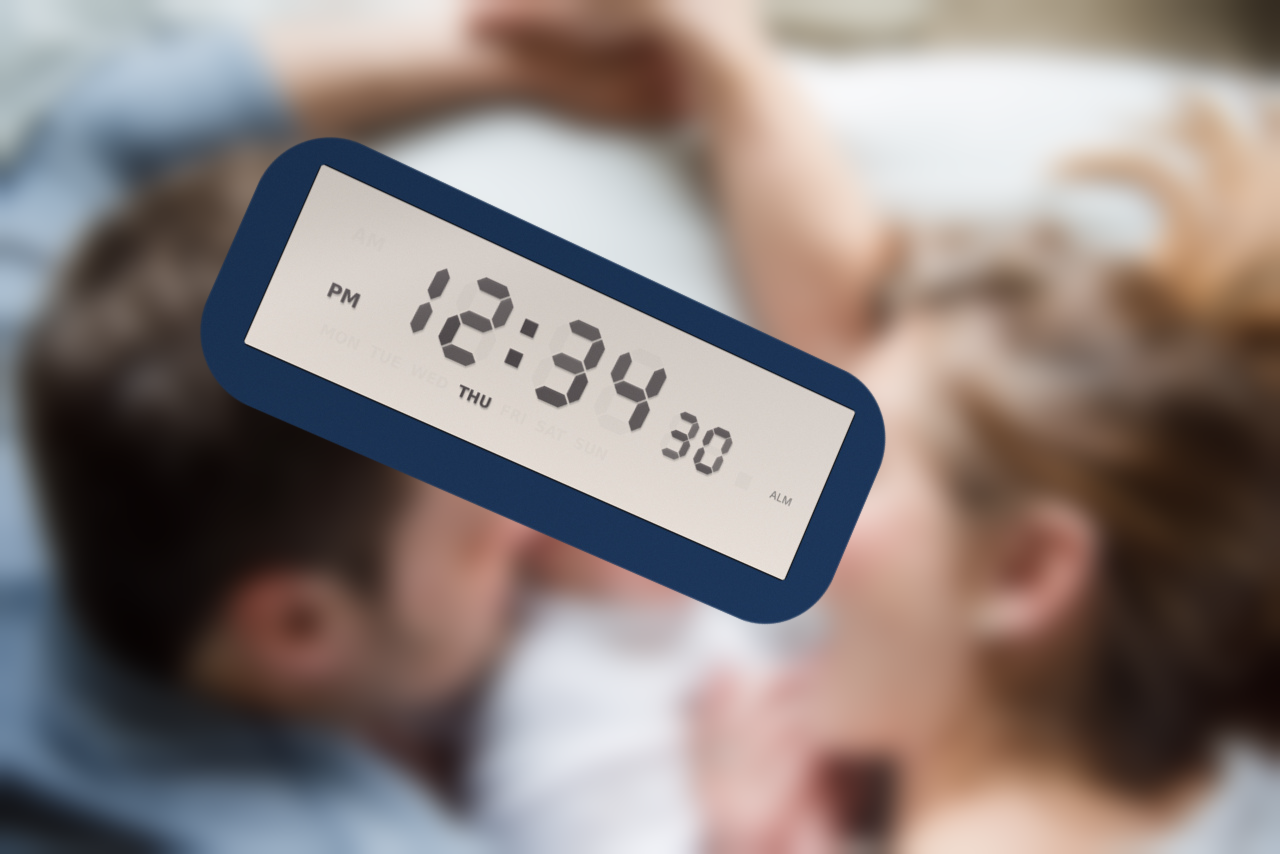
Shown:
12.34.30
